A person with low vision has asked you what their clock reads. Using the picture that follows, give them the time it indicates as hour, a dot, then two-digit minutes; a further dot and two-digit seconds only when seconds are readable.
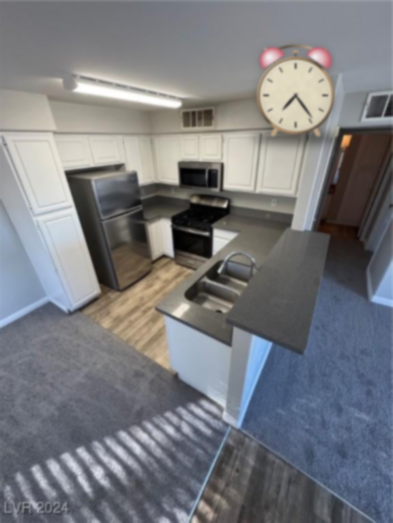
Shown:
7.24
